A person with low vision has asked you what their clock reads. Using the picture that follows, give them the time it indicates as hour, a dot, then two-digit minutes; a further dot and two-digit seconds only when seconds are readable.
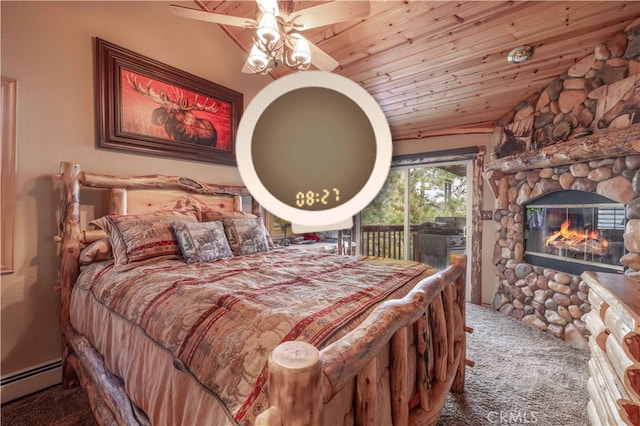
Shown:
8.27
